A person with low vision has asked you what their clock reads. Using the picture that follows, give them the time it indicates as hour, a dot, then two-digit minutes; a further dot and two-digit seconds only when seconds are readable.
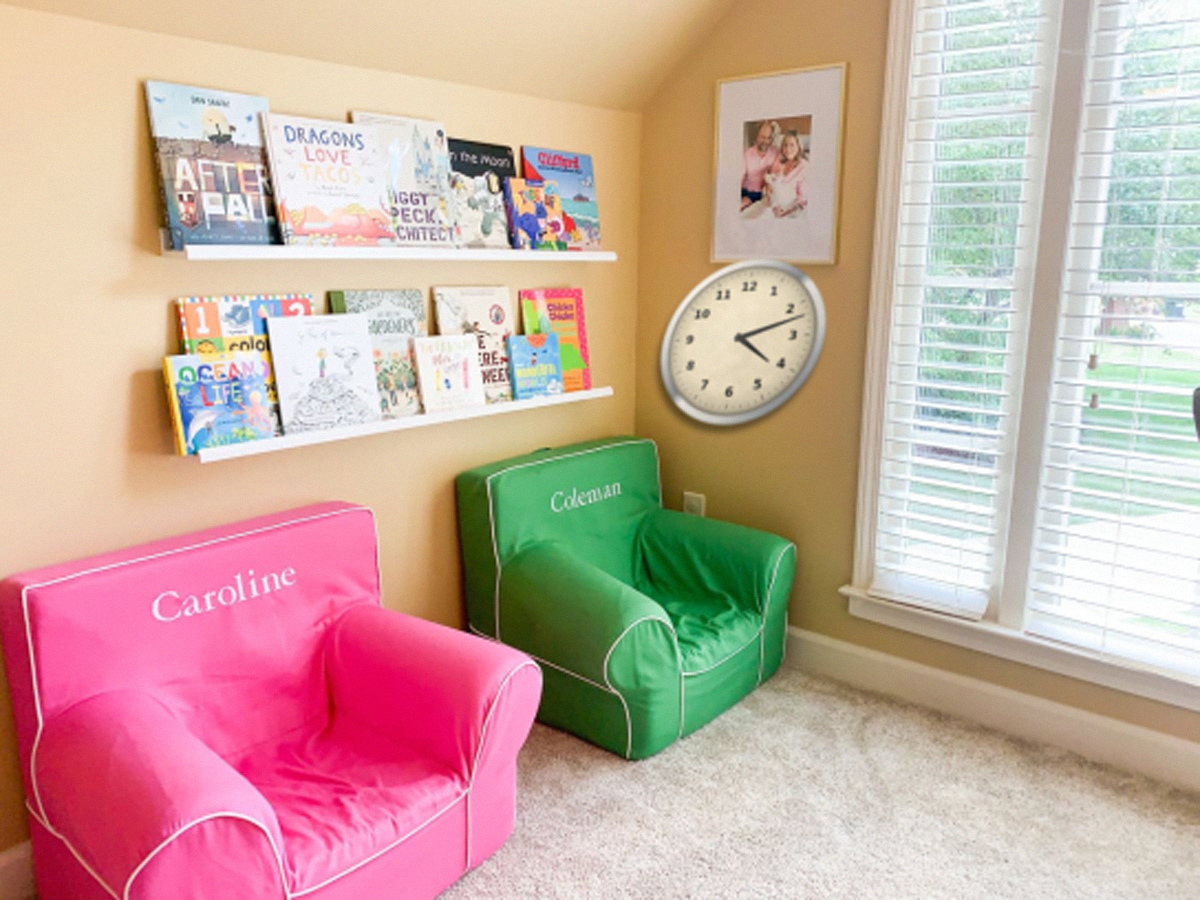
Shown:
4.12
